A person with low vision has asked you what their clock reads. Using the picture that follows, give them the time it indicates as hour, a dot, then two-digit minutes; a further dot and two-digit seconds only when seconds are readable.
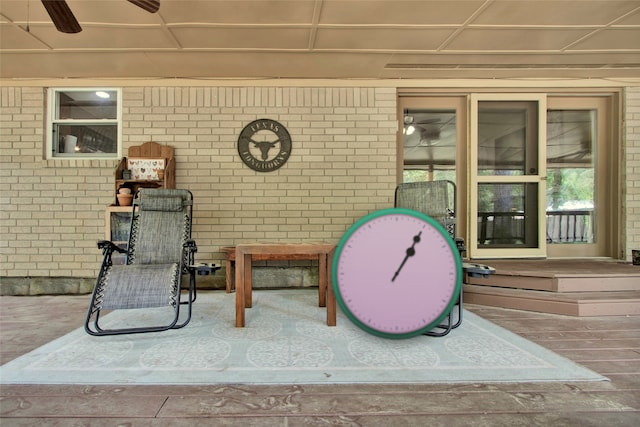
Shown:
1.05
